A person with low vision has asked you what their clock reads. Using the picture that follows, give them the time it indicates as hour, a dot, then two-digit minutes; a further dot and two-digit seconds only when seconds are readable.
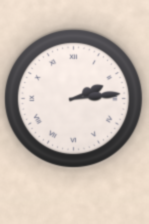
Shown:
2.14
